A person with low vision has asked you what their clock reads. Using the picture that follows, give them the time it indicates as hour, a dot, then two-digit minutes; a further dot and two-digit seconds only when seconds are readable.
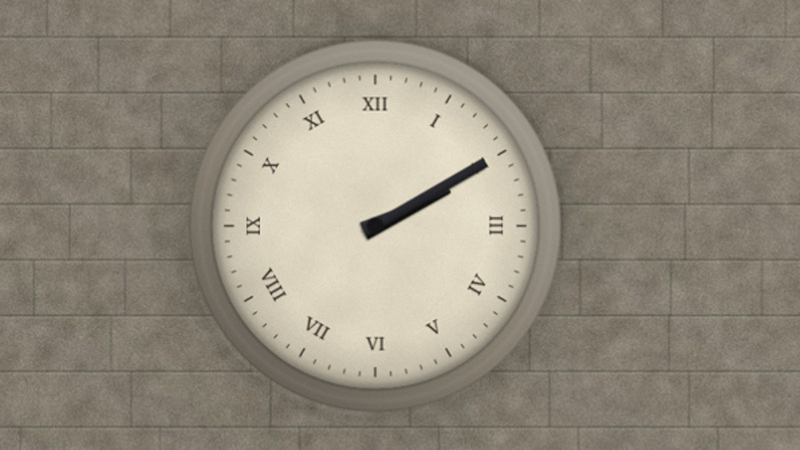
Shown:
2.10
